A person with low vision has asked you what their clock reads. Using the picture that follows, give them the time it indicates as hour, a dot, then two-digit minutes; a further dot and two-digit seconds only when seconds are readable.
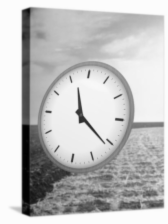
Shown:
11.21
